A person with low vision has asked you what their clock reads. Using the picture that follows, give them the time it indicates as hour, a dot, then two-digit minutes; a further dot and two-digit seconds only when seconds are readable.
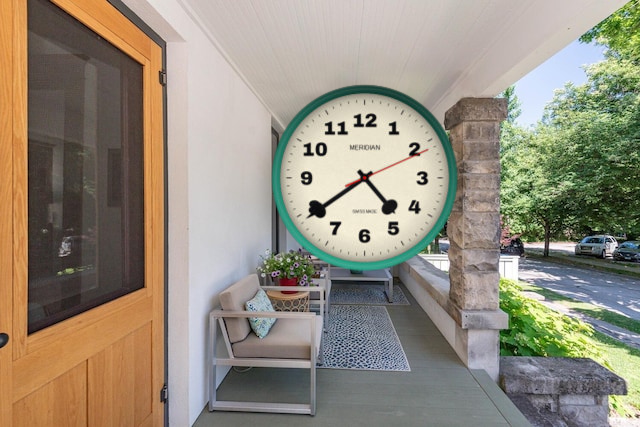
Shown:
4.39.11
